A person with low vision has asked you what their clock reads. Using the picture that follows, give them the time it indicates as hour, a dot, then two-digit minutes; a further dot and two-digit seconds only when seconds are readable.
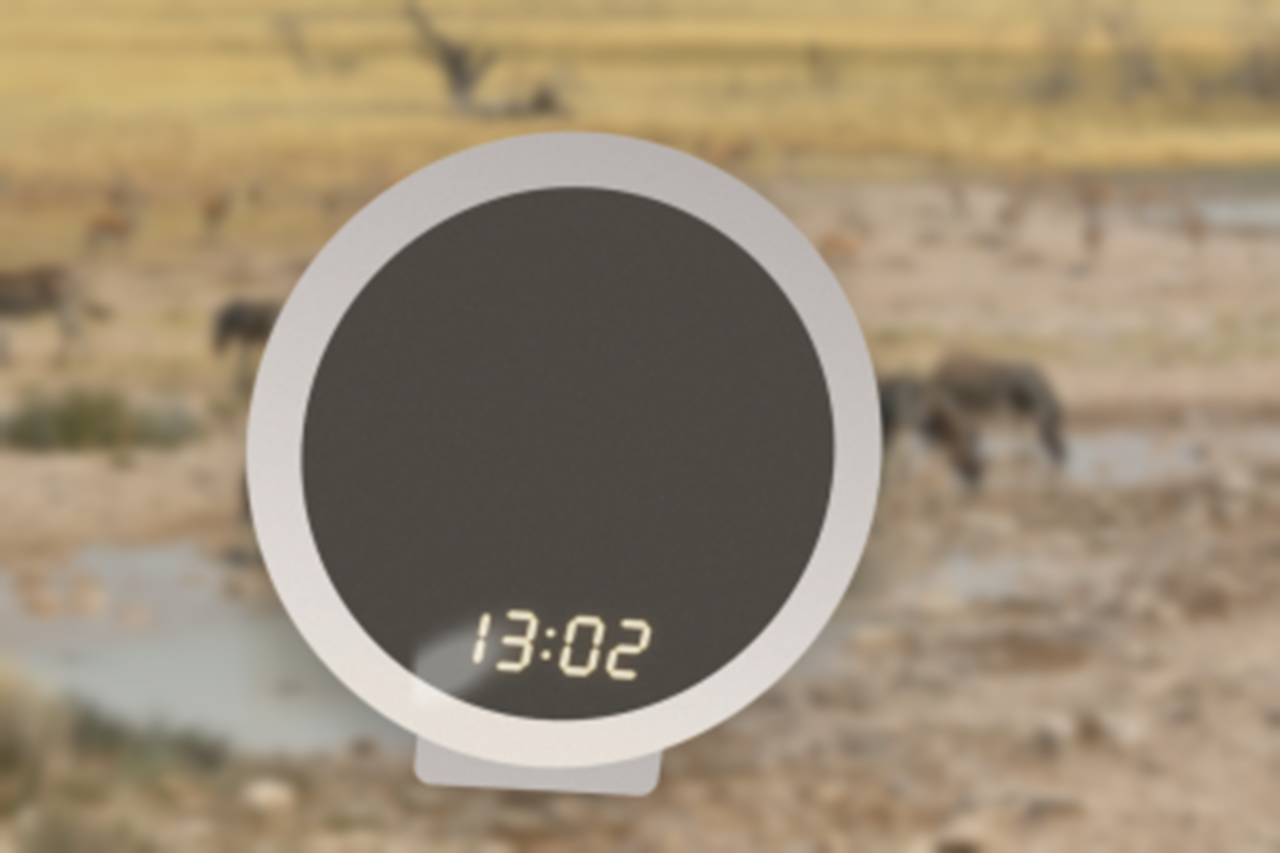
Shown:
13.02
